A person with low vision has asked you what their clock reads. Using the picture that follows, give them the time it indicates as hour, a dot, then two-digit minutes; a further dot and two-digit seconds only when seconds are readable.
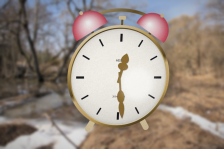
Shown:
12.29
